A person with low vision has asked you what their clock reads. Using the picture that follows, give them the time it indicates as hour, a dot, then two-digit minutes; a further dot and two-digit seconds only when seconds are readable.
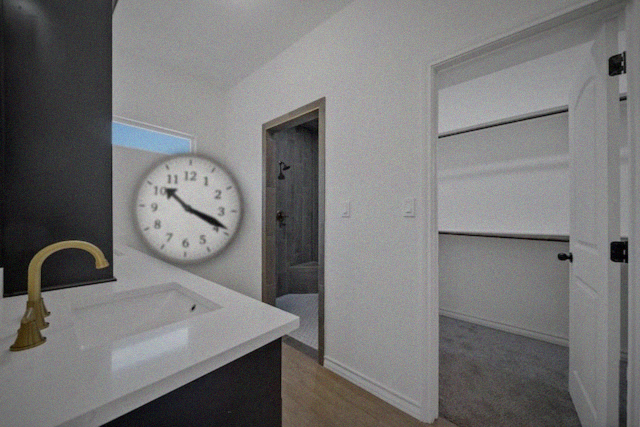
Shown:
10.19
